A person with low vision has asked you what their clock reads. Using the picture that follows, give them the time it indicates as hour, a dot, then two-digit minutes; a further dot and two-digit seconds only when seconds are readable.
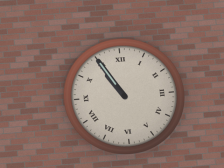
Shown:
10.55
